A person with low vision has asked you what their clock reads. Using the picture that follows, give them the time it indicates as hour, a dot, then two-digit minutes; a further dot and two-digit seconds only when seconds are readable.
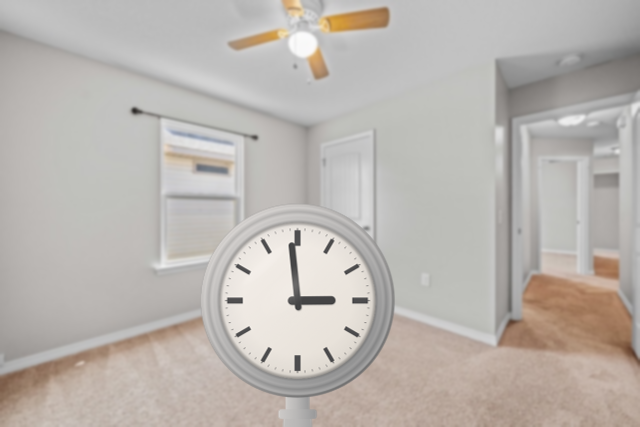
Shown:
2.59
